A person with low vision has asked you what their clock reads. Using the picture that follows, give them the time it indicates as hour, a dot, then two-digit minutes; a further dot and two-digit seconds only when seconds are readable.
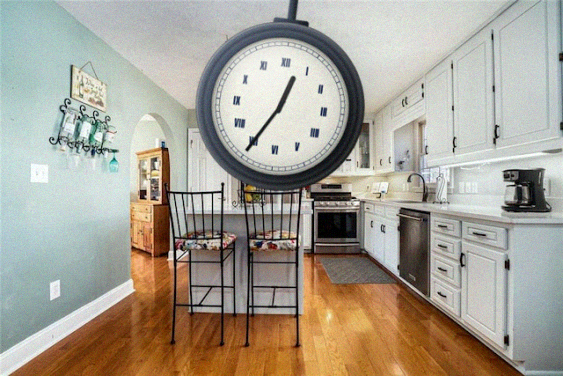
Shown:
12.35
